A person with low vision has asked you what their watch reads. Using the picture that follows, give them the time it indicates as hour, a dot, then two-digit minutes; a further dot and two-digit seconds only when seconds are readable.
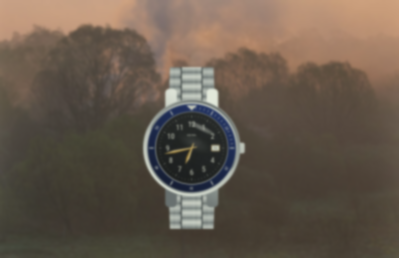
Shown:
6.43
